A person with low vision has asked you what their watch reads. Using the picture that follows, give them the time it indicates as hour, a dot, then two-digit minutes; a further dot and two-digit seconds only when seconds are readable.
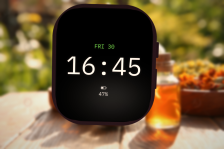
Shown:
16.45
